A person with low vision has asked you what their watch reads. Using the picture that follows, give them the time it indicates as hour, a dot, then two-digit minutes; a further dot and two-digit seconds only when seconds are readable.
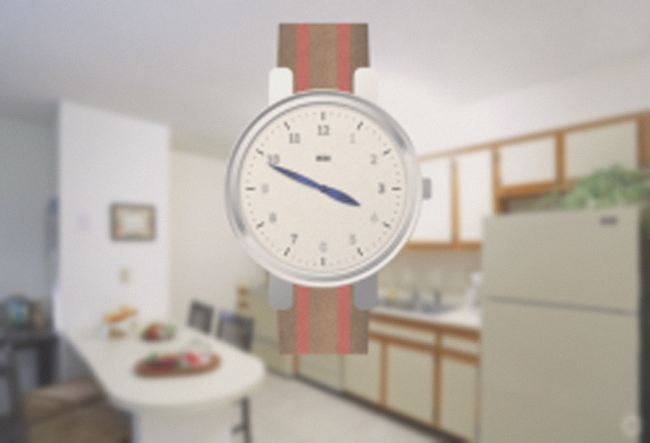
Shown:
3.49
